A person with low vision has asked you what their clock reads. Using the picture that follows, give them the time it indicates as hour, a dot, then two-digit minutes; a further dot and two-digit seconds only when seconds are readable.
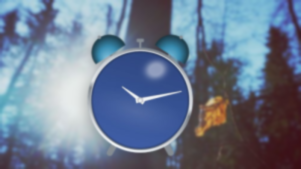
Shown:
10.13
